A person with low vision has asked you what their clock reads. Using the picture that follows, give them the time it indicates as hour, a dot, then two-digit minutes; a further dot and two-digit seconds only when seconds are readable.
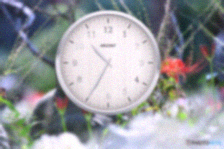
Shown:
10.35
